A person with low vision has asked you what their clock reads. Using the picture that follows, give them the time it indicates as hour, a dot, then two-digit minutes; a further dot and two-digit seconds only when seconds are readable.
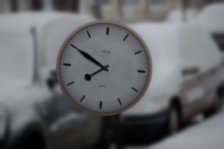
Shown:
7.50
